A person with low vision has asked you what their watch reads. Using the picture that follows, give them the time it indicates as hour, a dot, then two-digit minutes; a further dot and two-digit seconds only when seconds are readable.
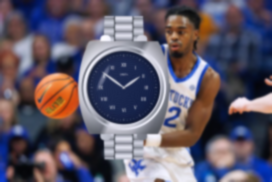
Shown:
1.51
